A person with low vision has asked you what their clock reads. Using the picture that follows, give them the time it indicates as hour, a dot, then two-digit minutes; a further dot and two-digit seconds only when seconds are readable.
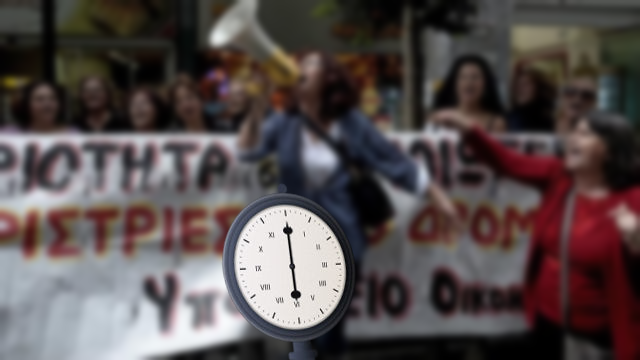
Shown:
6.00
